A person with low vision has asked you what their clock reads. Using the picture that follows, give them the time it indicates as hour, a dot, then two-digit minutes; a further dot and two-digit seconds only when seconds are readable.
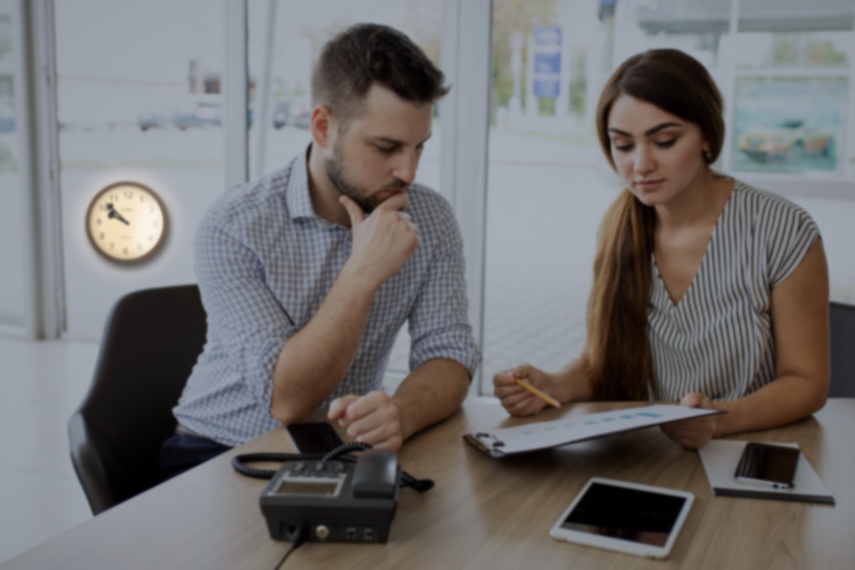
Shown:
9.52
